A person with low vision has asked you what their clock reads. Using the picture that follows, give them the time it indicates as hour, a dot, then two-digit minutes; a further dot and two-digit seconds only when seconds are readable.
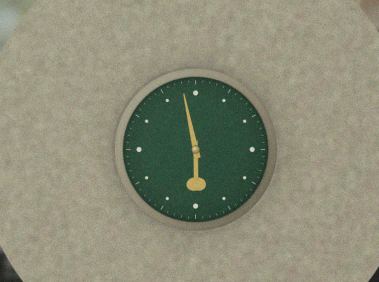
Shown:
5.58
